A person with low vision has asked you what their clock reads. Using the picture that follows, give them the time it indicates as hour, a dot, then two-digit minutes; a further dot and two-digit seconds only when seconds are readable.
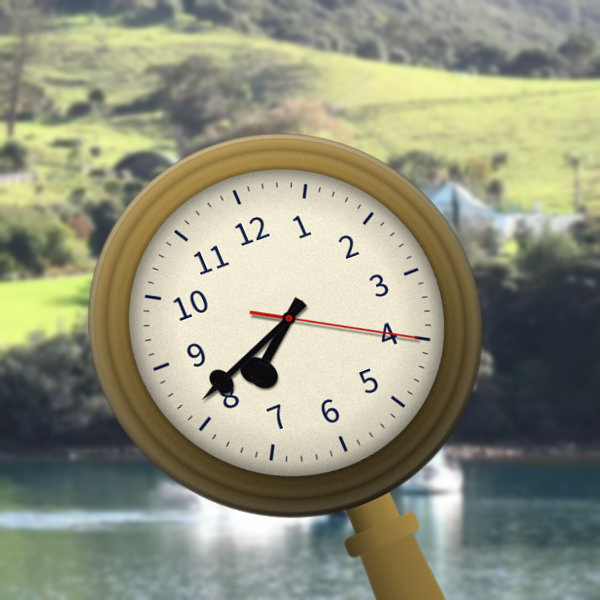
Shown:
7.41.20
